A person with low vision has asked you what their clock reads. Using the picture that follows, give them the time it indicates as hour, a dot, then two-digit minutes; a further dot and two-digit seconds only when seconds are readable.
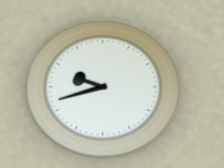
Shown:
9.42
